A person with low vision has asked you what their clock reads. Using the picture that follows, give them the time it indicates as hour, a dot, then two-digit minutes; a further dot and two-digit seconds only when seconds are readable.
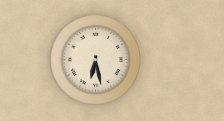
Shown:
6.28
